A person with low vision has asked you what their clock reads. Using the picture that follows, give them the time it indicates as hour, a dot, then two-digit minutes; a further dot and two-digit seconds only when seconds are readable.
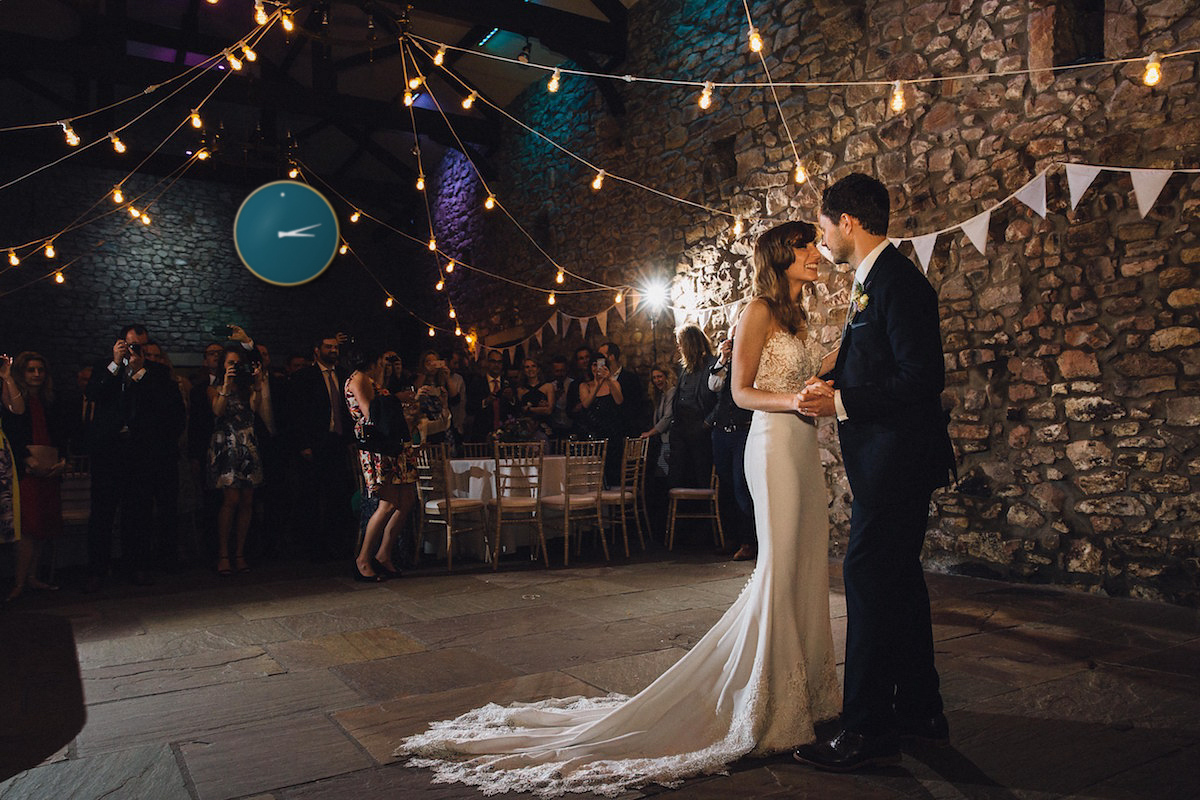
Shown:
3.13
